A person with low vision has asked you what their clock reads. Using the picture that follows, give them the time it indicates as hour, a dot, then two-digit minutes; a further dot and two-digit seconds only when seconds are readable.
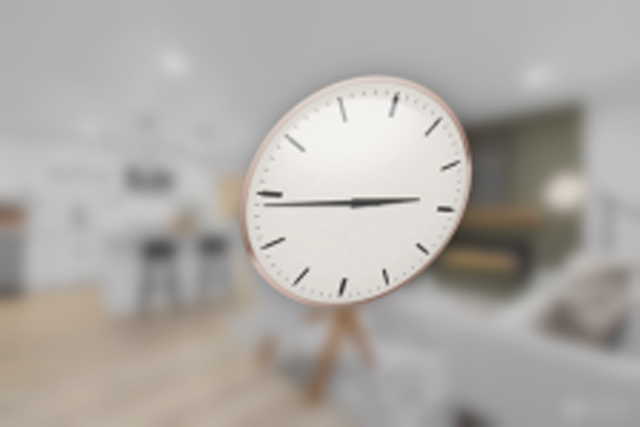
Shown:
2.44
